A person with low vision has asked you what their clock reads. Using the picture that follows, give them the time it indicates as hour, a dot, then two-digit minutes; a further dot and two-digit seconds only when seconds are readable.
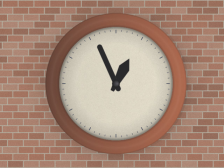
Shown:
12.56
